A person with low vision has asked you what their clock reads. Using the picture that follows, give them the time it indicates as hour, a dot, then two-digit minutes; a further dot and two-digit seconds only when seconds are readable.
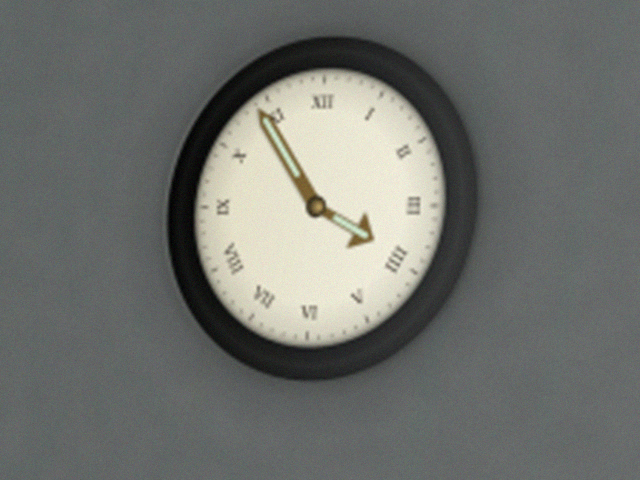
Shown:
3.54
